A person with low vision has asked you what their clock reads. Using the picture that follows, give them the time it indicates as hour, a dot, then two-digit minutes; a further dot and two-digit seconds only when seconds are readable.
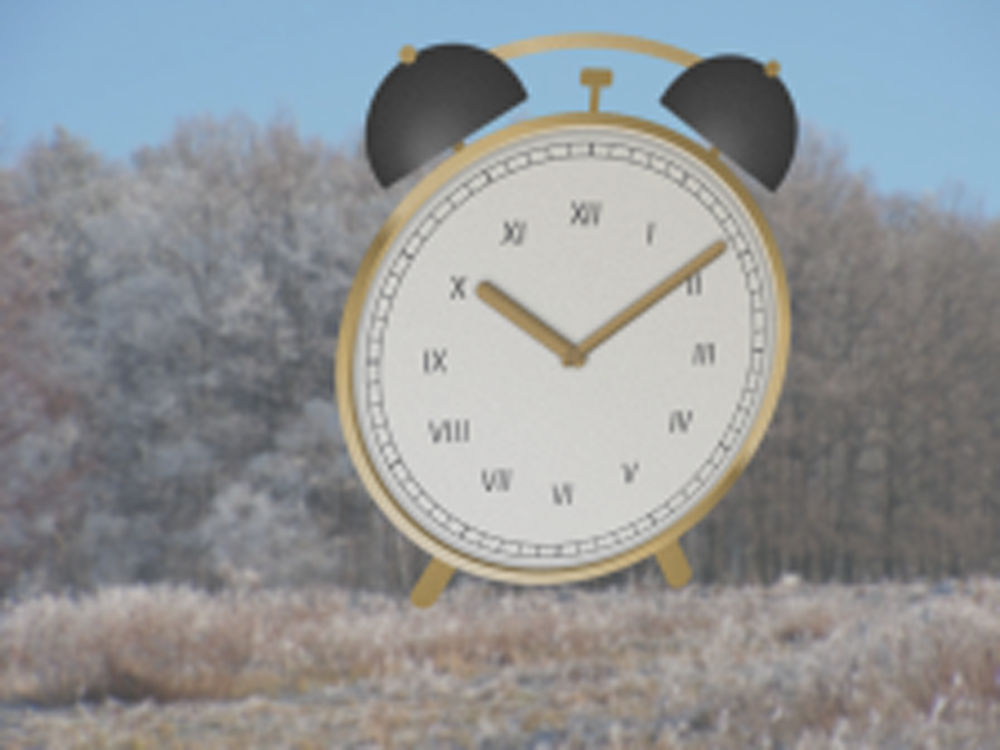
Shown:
10.09
